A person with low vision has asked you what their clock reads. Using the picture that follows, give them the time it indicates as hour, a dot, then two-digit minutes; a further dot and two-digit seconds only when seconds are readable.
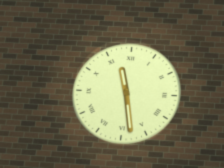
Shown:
11.28
